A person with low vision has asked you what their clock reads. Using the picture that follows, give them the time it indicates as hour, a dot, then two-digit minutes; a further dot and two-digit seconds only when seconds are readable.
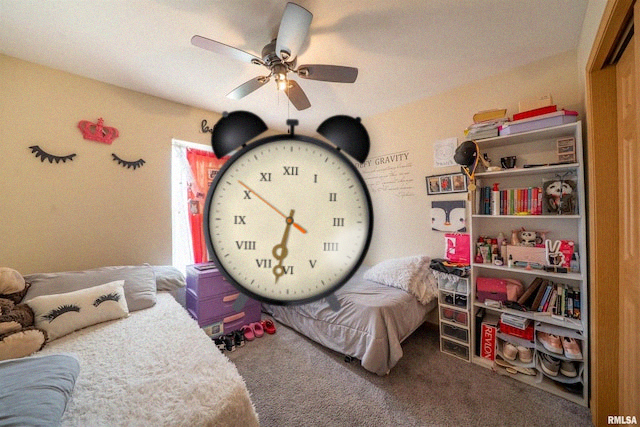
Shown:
6.31.51
